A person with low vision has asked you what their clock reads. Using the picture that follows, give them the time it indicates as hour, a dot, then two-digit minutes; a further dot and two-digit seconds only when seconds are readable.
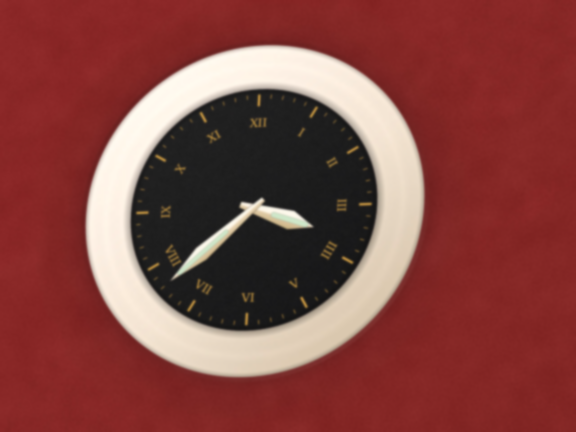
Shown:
3.38
